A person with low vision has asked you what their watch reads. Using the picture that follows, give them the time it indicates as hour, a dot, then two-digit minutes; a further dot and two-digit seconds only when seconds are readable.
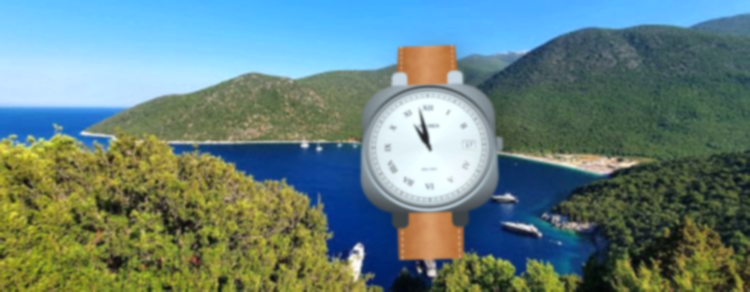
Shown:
10.58
